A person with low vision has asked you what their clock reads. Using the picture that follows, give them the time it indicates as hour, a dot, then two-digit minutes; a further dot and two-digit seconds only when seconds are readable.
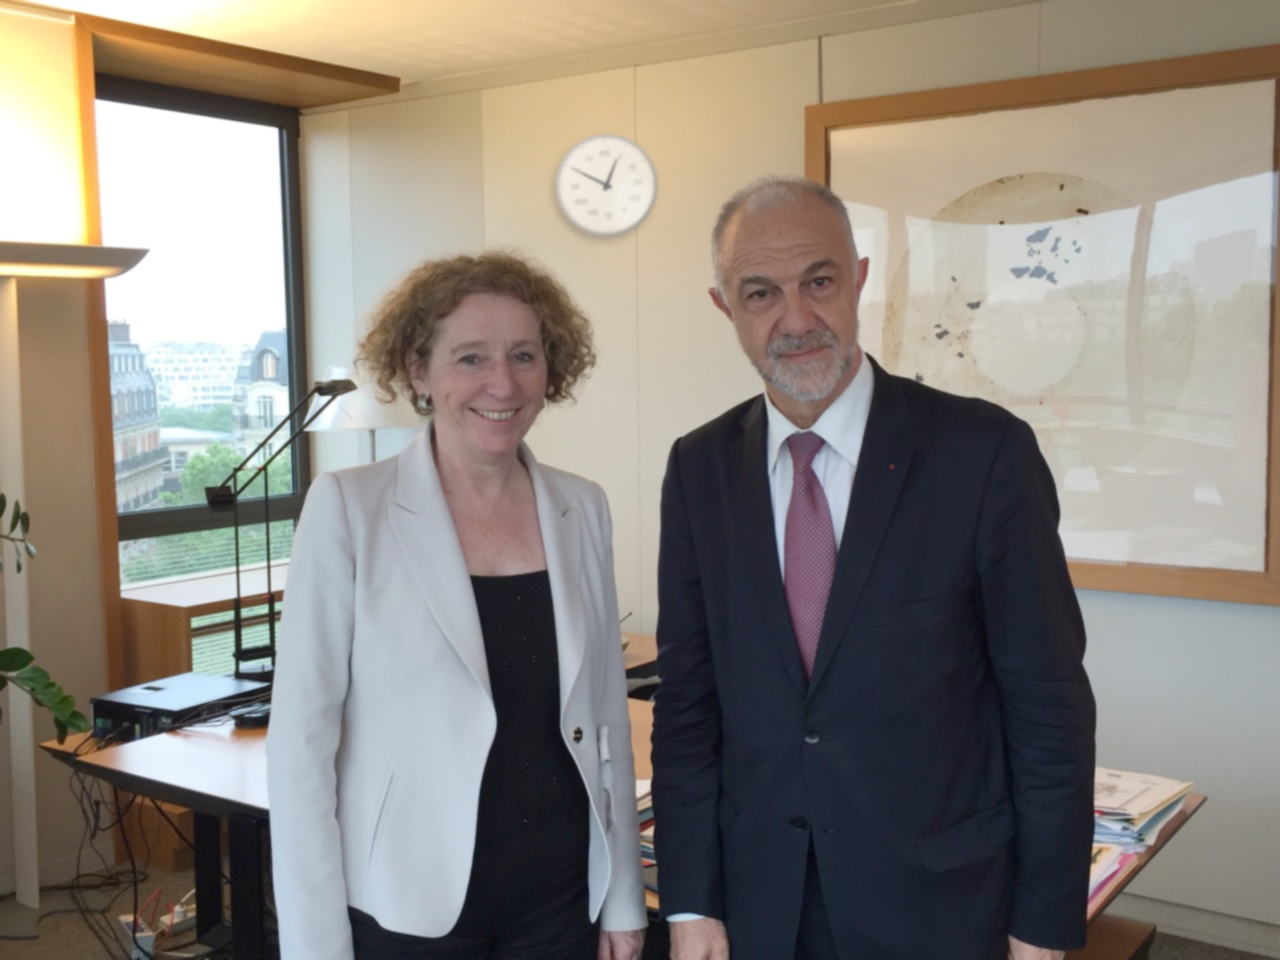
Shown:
12.50
